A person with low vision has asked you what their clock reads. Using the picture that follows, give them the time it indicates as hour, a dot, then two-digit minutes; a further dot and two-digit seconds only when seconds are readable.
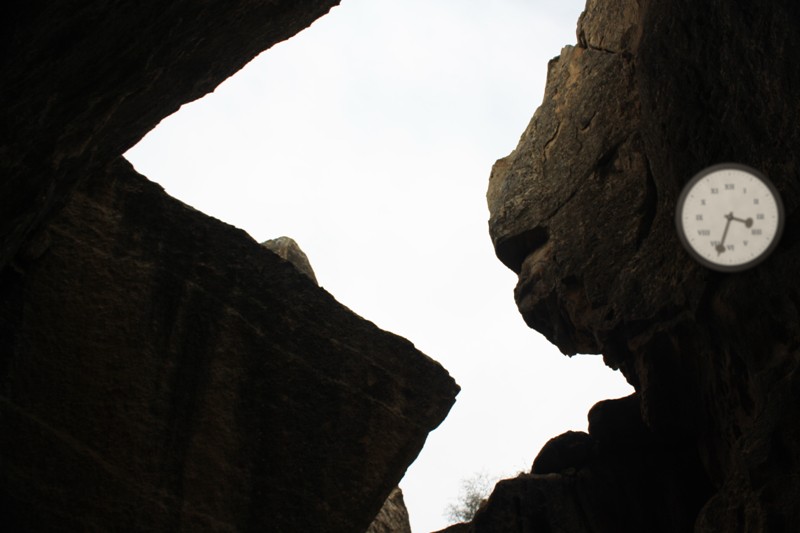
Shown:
3.33
